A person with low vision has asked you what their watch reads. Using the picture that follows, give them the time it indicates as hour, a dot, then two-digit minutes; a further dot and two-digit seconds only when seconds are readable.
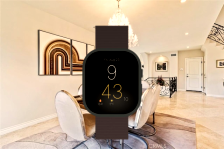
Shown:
9.43
